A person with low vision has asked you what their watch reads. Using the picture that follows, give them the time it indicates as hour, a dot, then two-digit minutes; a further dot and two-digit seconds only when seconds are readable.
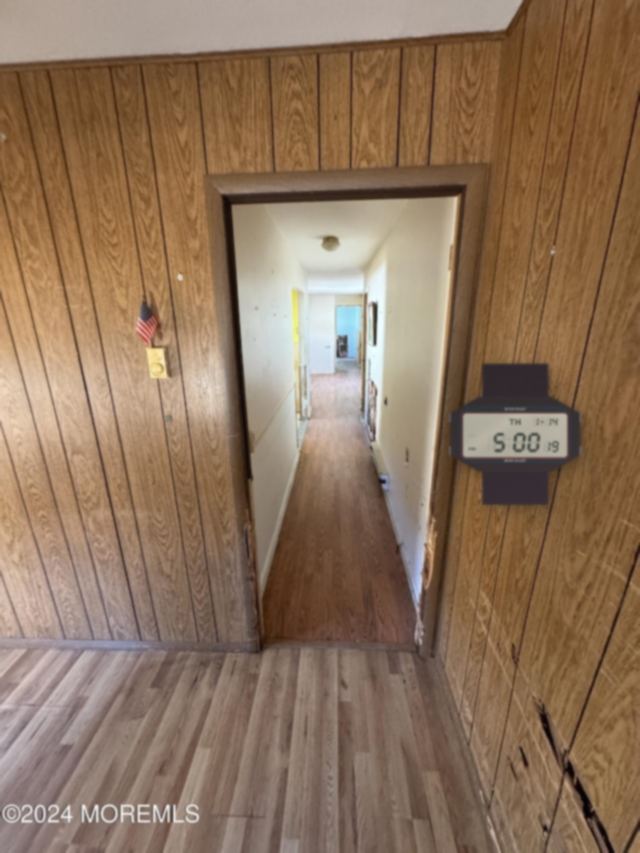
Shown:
5.00.19
